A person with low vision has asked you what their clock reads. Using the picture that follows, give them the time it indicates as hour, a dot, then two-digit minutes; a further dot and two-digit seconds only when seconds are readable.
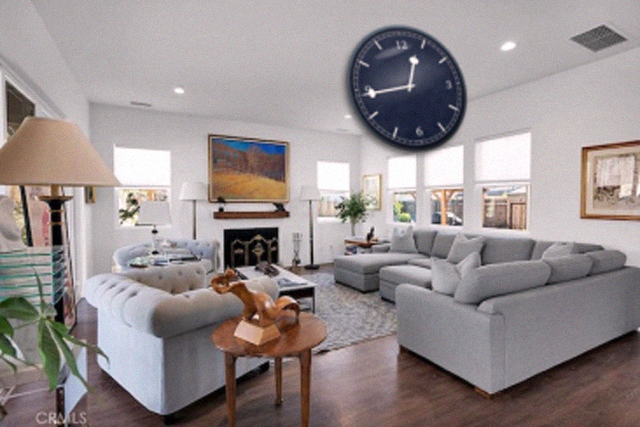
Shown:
12.44
